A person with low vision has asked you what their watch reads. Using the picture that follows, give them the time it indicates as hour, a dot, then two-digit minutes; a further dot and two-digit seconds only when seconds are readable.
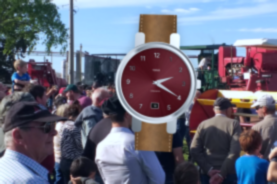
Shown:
2.20
